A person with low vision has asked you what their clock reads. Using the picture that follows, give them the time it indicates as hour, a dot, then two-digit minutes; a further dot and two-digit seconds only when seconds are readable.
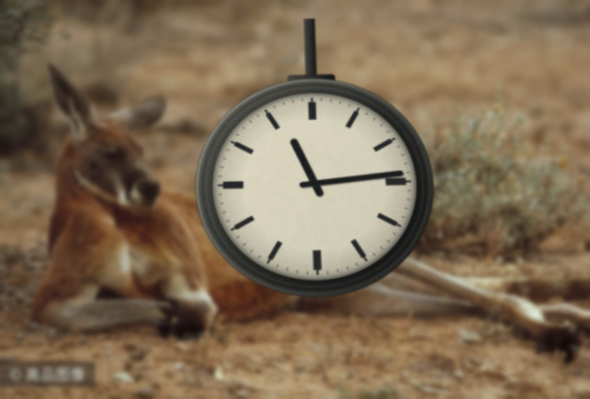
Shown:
11.14
